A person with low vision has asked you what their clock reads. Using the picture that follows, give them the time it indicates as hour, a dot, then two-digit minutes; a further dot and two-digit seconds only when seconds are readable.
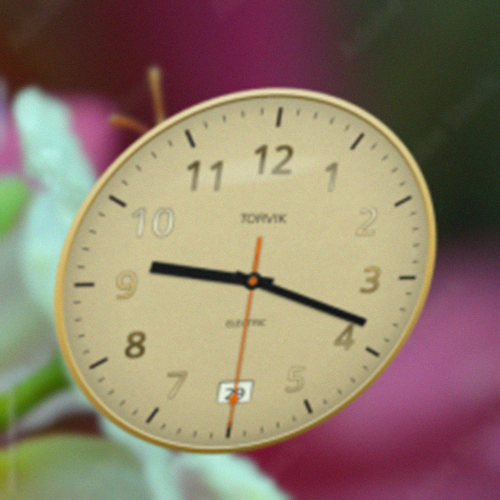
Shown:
9.18.30
